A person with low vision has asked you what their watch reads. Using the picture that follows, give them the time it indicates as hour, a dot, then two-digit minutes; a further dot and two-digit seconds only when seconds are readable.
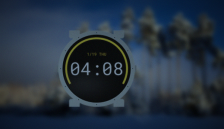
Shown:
4.08
